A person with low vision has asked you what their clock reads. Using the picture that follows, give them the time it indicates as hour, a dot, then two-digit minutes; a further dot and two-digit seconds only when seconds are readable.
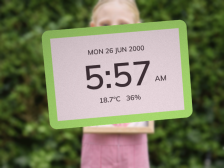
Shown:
5.57
